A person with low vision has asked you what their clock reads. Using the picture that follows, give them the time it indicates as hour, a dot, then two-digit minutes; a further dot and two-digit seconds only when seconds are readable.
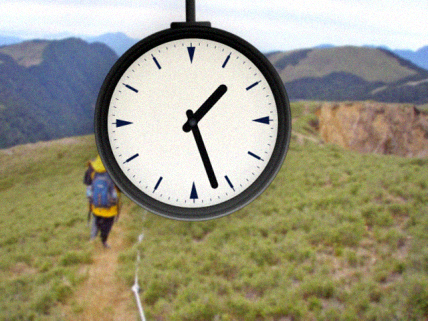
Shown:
1.27
